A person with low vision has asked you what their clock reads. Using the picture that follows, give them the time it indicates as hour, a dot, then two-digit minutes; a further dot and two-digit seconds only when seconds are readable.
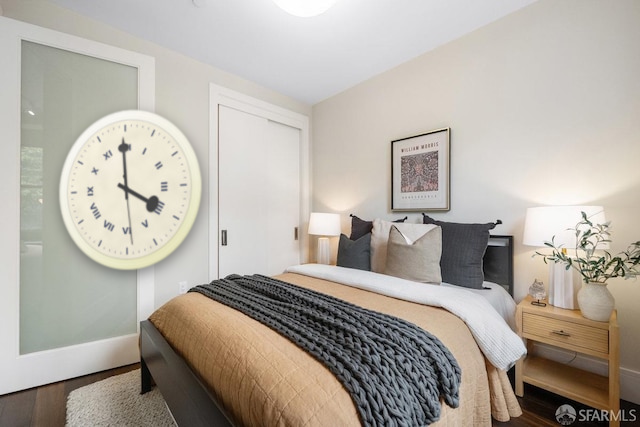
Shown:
3.59.29
